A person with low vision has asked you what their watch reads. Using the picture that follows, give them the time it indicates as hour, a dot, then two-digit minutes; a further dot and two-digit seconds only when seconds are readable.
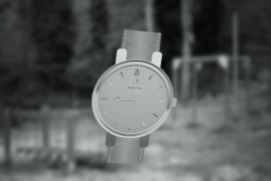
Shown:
9.00
